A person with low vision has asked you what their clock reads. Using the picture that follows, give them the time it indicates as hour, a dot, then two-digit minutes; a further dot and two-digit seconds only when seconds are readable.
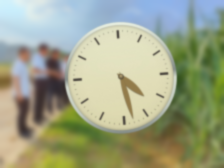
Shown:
4.28
